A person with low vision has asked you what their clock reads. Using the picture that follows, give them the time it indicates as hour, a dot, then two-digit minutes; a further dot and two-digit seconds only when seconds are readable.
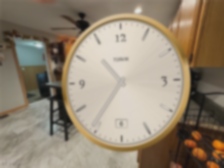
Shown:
10.36
